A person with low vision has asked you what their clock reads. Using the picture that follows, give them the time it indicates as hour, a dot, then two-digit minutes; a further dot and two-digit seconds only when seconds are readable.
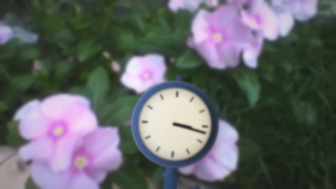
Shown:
3.17
